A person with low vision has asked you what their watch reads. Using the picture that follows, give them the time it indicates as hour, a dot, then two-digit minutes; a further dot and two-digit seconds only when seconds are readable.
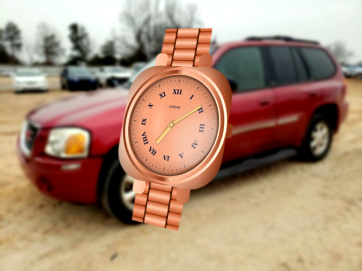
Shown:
7.09
